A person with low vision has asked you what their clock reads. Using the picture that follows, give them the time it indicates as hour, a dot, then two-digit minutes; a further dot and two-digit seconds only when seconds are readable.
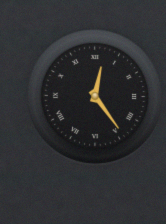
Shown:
12.24
